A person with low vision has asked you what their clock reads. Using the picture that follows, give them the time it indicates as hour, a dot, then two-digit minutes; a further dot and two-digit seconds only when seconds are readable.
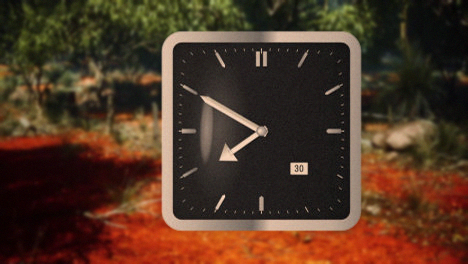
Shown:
7.50
